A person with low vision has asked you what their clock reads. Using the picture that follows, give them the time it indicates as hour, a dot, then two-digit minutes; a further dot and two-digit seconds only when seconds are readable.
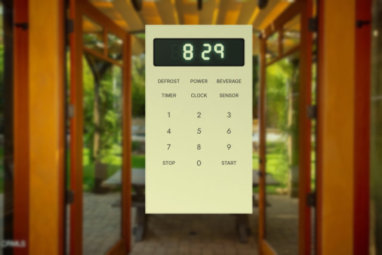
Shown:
8.29
